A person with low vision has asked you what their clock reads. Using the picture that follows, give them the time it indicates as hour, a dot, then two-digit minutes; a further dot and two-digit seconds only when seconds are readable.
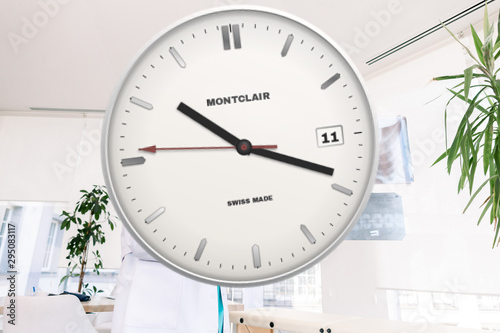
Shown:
10.18.46
